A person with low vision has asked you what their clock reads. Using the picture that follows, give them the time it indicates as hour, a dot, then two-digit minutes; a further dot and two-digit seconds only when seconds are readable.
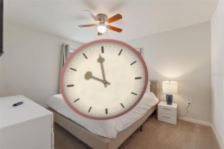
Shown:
9.59
